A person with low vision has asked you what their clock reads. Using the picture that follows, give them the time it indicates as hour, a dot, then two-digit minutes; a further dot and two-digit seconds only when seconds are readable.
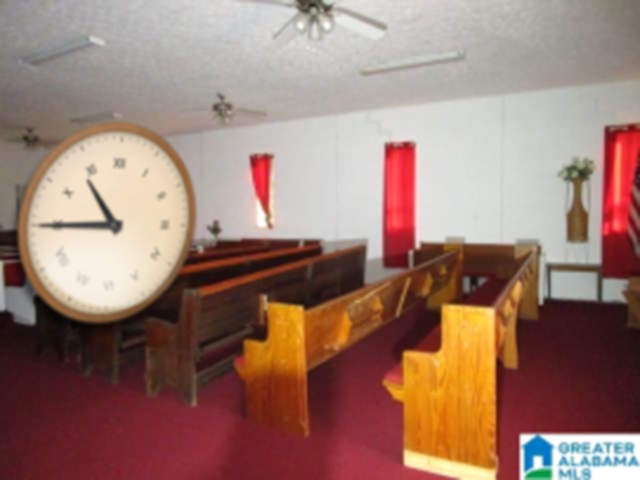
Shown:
10.45
